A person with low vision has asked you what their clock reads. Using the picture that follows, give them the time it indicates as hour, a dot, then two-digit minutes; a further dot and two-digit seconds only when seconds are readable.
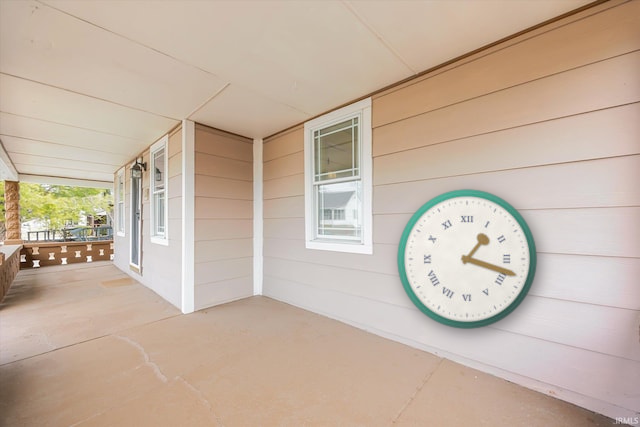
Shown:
1.18
